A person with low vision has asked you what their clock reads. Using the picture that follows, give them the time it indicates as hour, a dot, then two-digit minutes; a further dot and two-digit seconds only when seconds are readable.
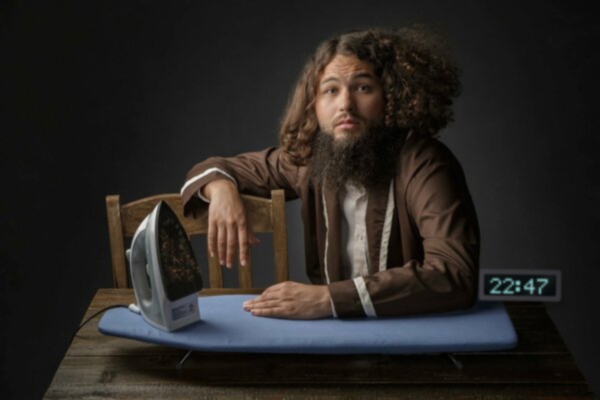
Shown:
22.47
